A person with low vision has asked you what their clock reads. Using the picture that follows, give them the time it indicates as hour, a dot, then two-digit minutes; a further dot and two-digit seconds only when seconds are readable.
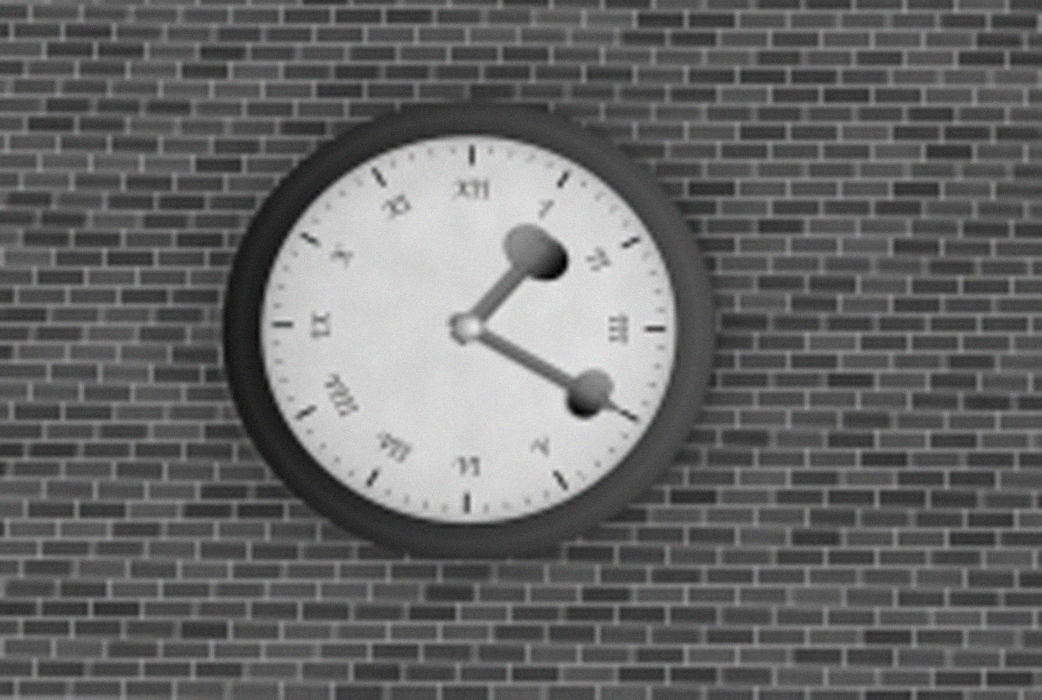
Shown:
1.20
